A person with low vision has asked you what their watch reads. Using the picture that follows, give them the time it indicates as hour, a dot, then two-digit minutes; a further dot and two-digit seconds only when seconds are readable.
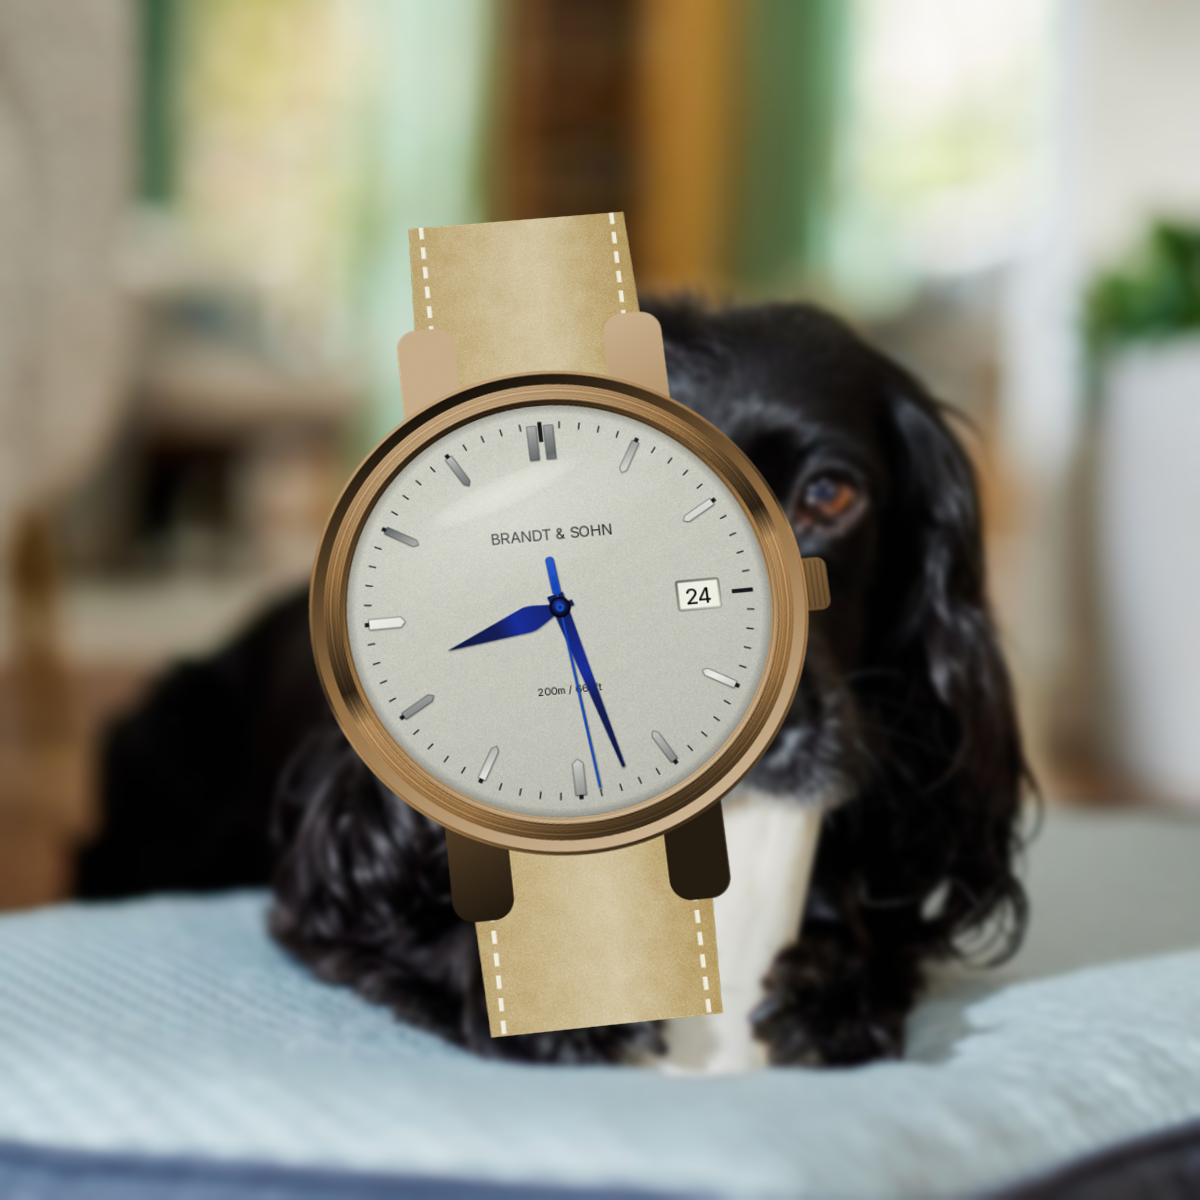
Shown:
8.27.29
